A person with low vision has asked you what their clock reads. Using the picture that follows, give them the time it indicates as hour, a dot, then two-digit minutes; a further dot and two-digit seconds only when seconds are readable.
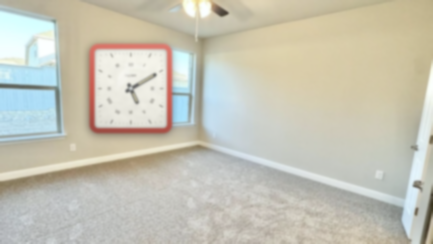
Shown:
5.10
